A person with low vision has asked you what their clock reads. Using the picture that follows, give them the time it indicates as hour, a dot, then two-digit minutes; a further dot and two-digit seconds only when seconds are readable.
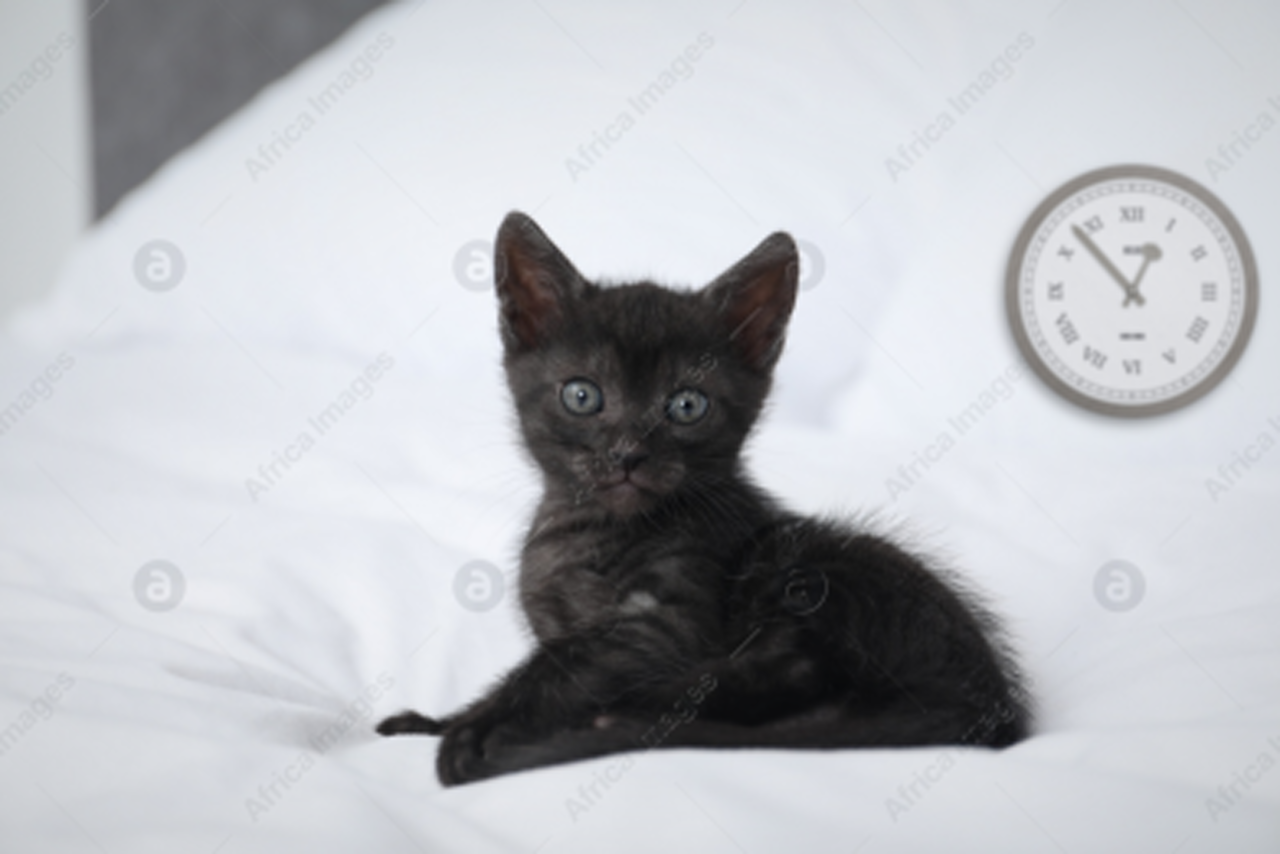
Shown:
12.53
